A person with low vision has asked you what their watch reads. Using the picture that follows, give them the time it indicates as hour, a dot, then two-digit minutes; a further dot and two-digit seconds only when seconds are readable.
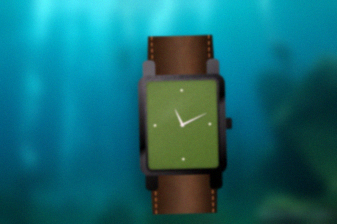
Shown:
11.11
